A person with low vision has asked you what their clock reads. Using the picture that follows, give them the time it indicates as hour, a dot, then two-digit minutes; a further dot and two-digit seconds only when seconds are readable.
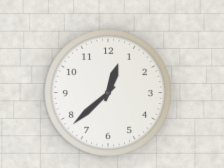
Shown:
12.38
